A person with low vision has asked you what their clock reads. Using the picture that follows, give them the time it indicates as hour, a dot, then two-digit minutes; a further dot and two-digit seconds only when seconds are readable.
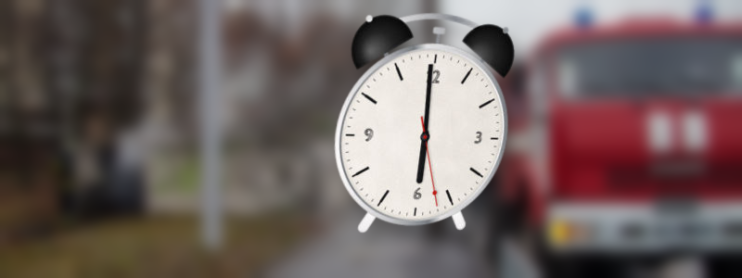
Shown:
5.59.27
